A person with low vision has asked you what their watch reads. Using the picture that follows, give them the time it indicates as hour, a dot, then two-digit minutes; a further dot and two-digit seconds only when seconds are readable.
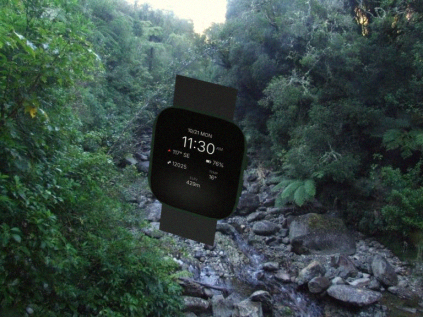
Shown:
11.30
